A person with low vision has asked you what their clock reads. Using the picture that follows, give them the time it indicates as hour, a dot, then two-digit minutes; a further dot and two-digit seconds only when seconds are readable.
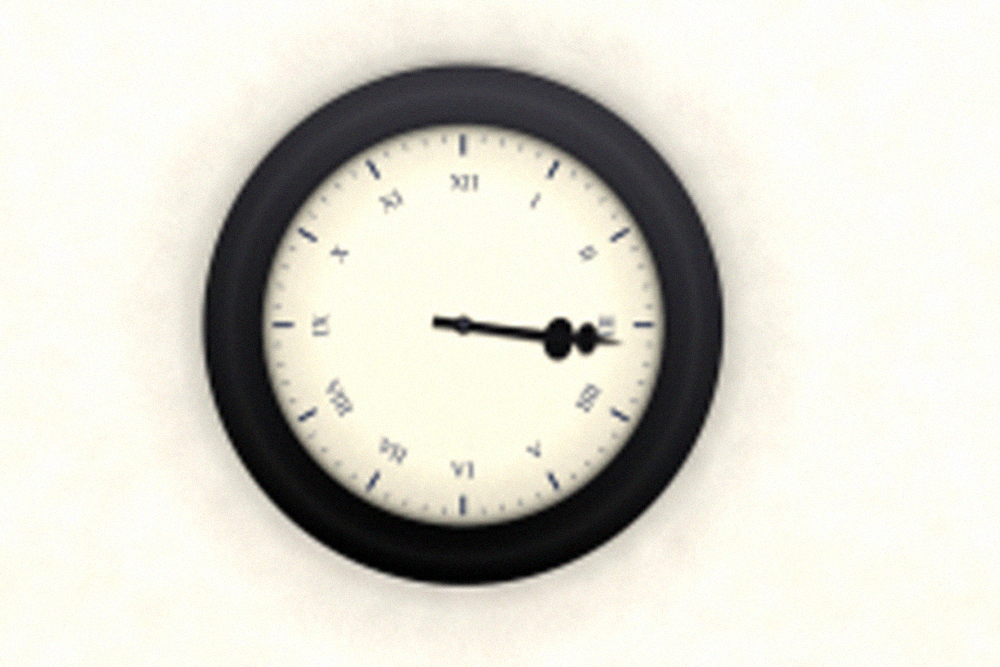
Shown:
3.16
